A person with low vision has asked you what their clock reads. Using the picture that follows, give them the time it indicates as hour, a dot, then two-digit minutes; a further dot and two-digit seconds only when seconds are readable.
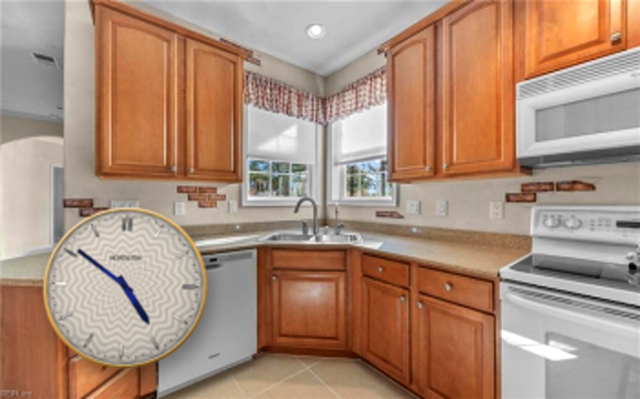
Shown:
4.51
